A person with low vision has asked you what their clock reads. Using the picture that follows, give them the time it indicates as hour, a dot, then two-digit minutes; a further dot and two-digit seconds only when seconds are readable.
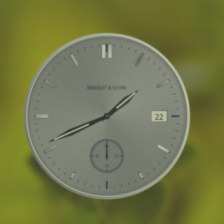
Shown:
1.41
